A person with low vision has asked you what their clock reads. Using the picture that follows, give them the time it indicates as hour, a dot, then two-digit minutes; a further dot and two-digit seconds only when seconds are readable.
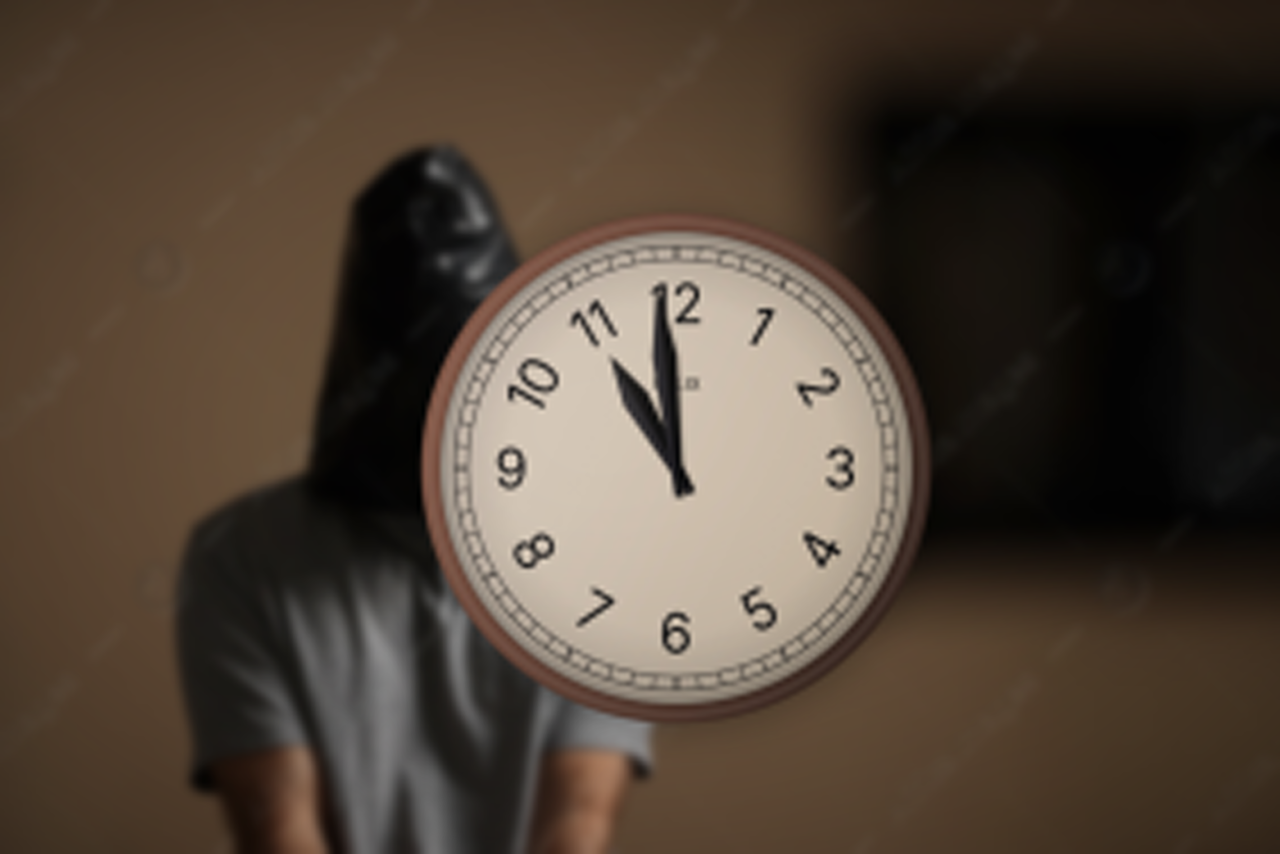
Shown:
10.59
